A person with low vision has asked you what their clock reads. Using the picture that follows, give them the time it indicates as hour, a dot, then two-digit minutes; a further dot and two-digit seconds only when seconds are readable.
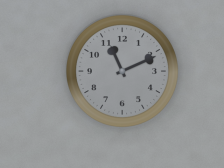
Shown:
11.11
